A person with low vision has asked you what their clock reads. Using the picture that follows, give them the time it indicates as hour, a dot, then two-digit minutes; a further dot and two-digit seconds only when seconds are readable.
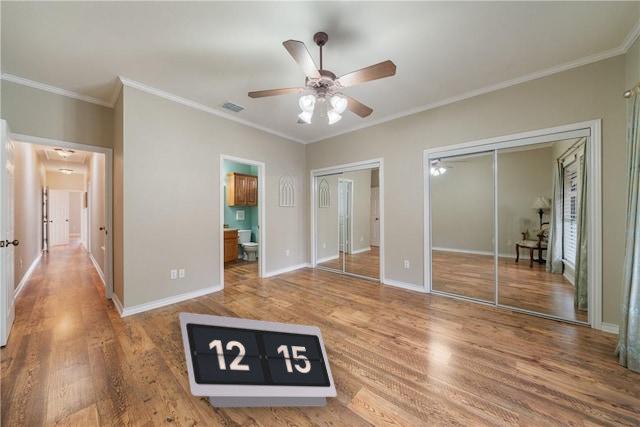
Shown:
12.15
